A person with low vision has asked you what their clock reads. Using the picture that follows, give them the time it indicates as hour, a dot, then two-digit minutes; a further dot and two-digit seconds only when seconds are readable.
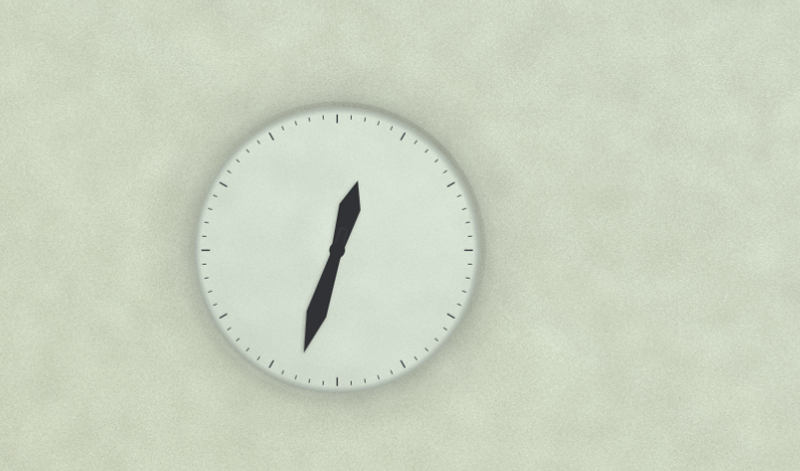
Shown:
12.33
